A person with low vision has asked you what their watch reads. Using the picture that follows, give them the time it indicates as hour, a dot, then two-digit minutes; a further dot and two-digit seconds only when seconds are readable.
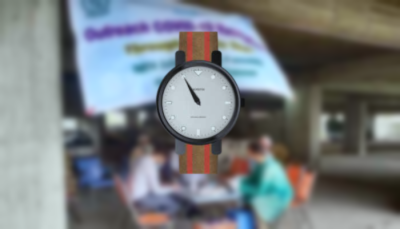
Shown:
10.55
